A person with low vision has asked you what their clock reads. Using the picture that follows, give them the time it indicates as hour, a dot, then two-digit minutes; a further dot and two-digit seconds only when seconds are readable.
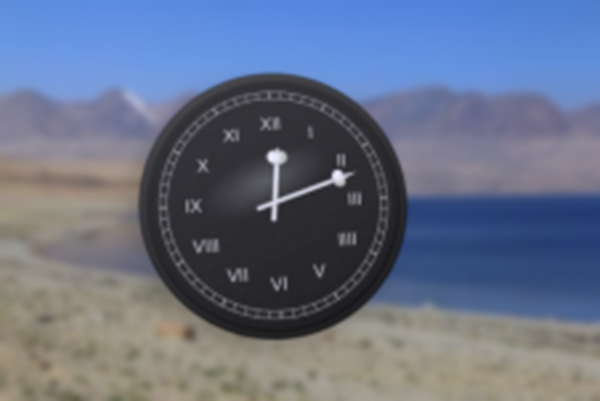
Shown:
12.12
